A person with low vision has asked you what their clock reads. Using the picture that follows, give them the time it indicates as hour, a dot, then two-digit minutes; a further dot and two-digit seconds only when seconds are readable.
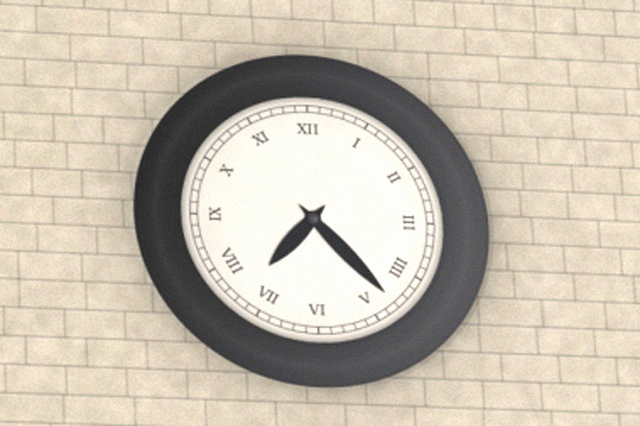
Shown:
7.23
